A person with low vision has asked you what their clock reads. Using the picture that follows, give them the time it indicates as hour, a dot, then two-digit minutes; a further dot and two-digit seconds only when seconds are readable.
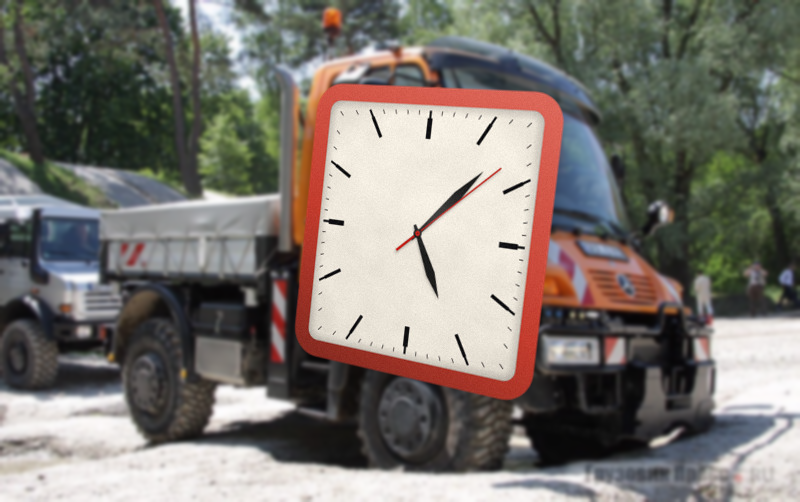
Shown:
5.07.08
